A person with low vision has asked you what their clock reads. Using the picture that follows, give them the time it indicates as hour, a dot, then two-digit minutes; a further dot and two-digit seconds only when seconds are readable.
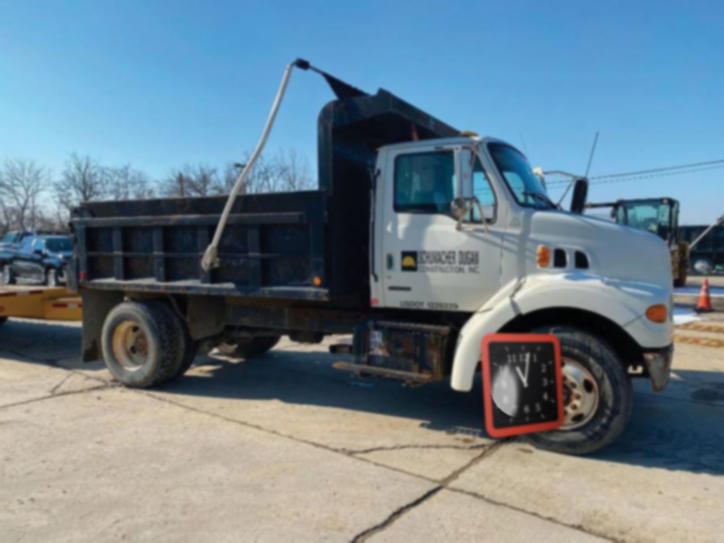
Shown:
11.02
